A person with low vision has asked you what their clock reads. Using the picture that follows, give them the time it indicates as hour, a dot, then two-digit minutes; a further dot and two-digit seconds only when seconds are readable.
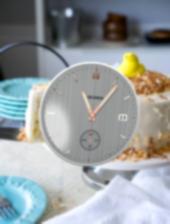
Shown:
11.06
